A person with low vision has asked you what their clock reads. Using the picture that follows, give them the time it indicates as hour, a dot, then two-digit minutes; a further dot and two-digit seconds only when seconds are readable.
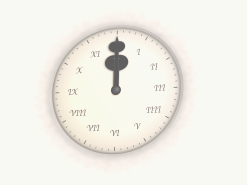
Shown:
12.00
